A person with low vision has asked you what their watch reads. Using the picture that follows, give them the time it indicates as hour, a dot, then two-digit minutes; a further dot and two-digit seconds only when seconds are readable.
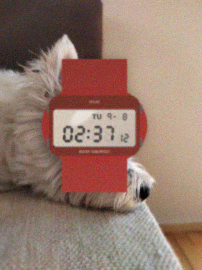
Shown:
2.37
